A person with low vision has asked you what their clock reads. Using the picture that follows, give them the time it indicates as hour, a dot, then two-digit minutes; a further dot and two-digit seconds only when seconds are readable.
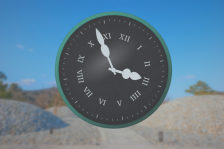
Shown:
2.53
